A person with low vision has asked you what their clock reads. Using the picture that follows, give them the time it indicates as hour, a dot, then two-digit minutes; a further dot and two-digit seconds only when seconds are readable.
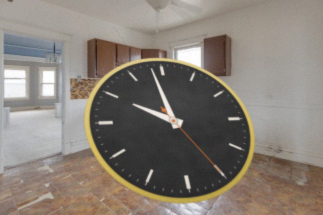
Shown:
9.58.25
